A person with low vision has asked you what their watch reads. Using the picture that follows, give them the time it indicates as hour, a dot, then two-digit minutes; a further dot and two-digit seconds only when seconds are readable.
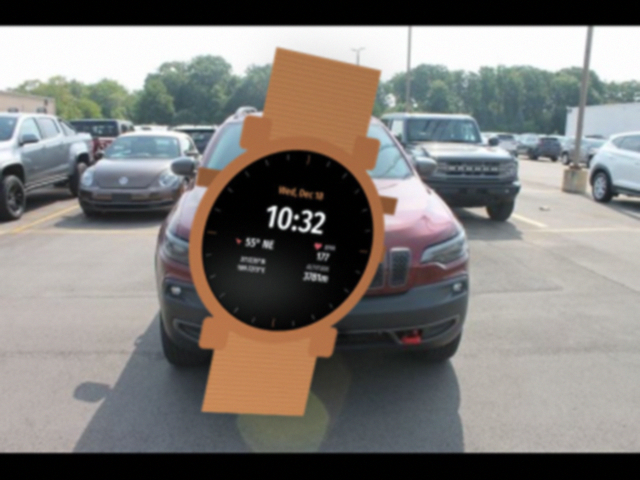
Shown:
10.32
